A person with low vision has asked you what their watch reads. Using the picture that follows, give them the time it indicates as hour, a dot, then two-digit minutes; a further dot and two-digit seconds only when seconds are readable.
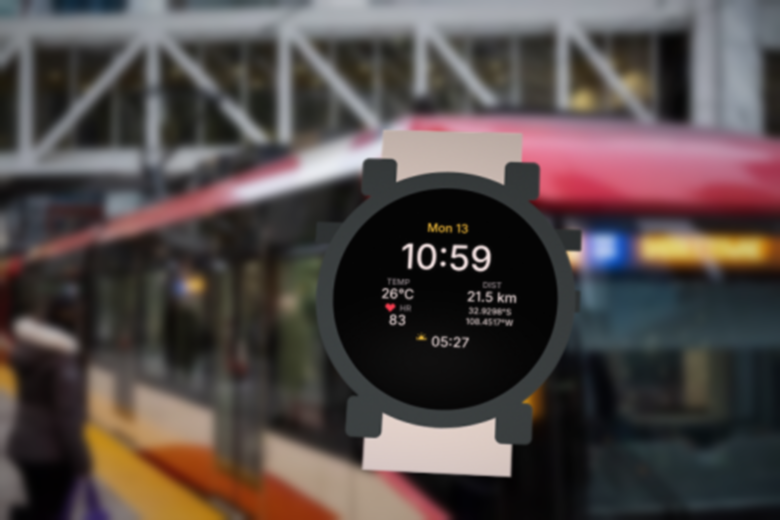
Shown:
10.59
